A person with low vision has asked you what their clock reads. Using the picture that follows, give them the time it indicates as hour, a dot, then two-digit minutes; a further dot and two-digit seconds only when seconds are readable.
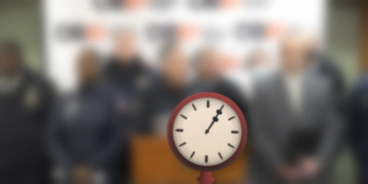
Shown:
1.05
